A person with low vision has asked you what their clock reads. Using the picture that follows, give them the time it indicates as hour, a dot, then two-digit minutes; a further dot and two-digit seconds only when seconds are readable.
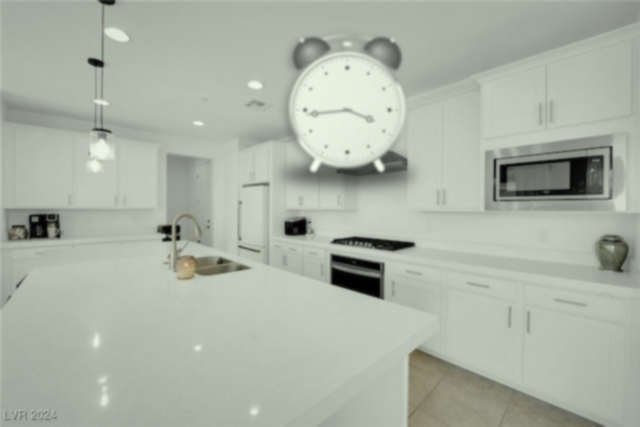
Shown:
3.44
